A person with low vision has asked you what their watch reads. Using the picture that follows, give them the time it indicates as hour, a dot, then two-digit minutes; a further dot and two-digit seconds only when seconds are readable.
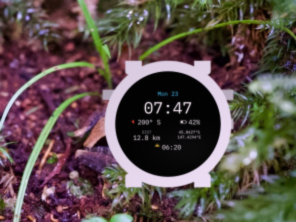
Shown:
7.47
